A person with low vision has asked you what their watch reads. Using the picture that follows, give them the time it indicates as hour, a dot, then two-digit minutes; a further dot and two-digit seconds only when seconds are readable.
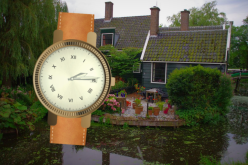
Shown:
2.14
